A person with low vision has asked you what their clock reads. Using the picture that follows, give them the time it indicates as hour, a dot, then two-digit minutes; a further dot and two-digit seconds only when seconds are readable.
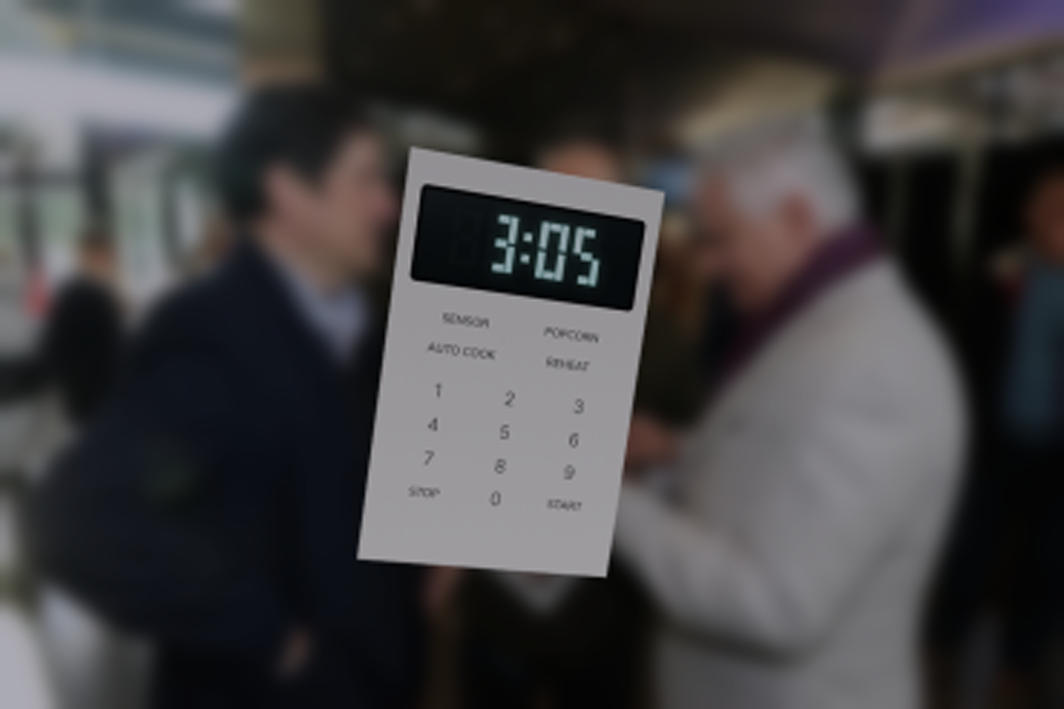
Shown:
3.05
